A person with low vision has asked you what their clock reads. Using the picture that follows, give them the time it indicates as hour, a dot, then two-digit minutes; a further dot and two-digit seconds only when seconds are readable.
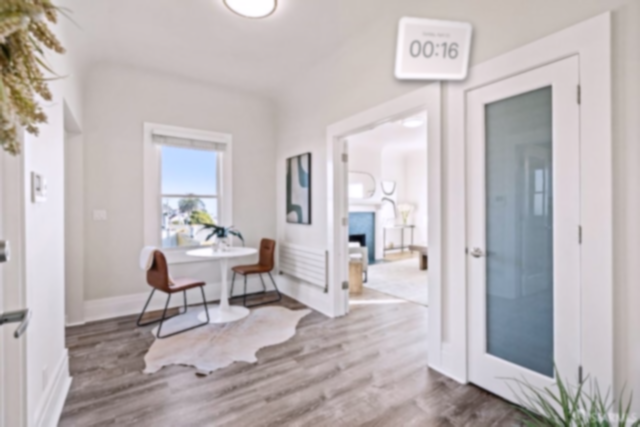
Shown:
0.16
